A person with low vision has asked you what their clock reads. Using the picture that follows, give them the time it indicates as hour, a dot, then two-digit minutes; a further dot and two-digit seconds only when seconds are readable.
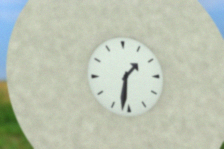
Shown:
1.32
